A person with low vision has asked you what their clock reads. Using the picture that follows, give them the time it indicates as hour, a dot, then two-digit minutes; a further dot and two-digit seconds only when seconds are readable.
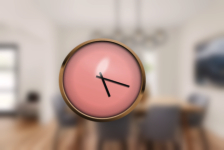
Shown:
5.18
